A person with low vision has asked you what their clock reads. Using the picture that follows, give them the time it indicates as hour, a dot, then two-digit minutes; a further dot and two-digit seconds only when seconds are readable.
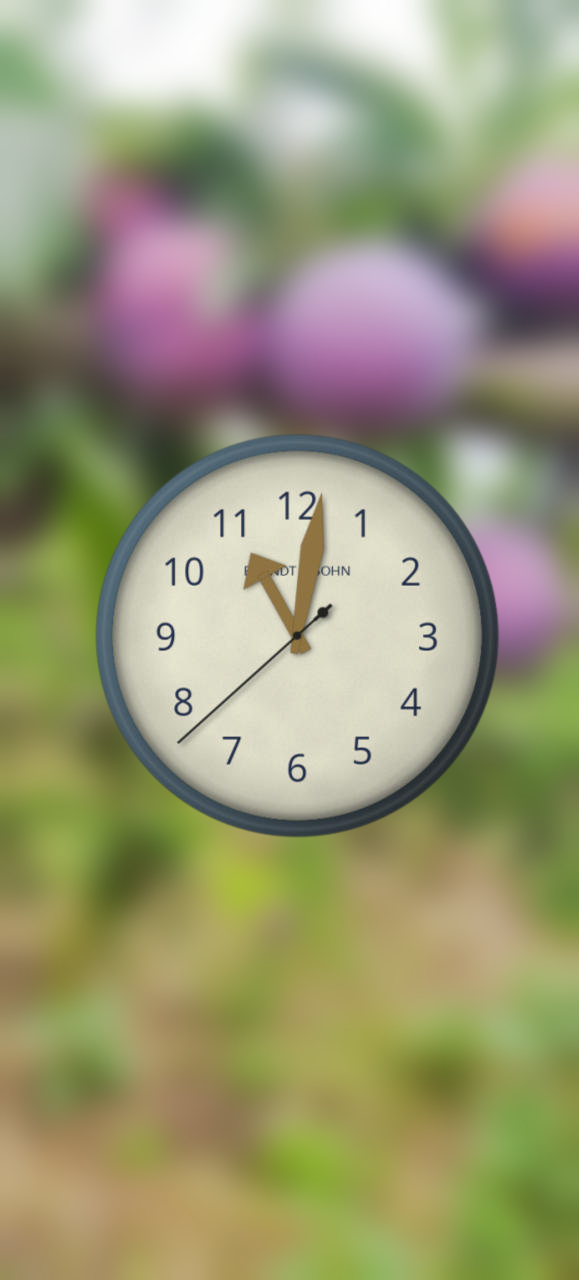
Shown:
11.01.38
